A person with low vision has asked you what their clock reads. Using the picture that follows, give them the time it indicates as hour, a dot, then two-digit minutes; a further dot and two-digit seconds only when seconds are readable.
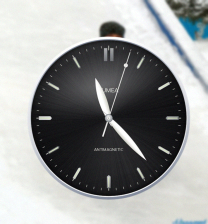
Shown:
11.23.03
